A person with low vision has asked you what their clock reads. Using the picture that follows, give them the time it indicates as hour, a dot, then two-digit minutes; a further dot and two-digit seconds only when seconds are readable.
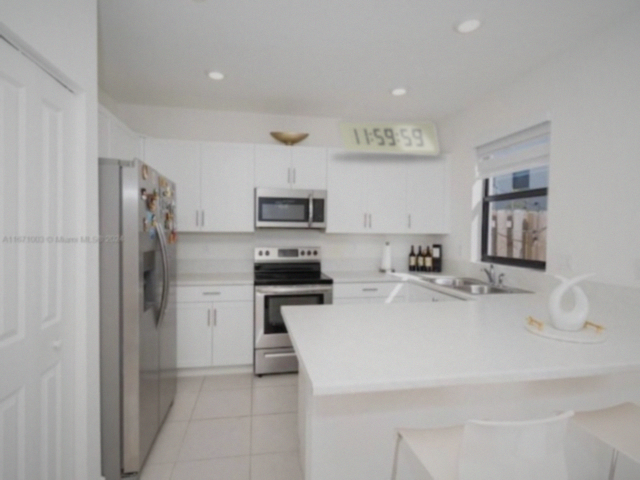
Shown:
11.59.59
